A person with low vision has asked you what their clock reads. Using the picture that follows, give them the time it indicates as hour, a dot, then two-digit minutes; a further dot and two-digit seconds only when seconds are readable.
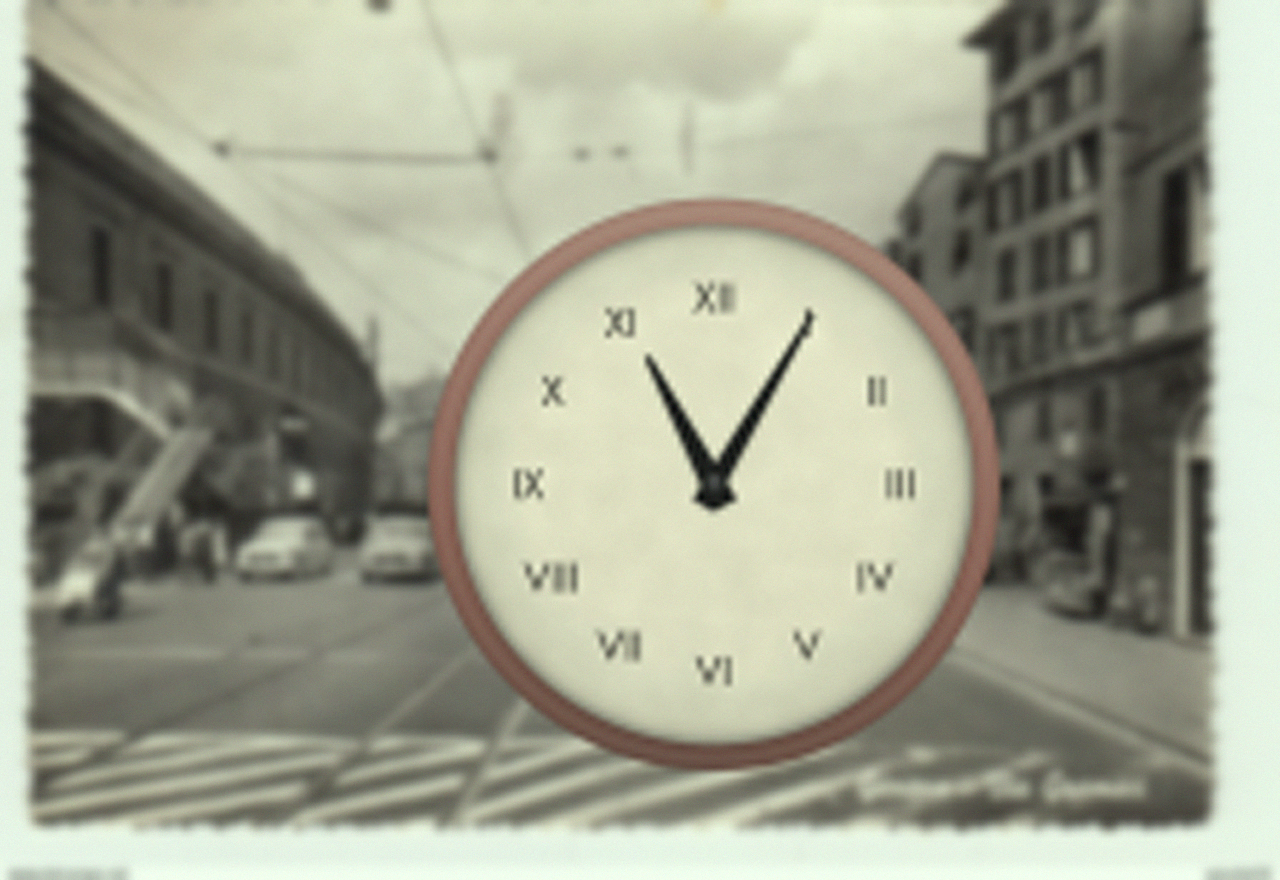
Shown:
11.05
